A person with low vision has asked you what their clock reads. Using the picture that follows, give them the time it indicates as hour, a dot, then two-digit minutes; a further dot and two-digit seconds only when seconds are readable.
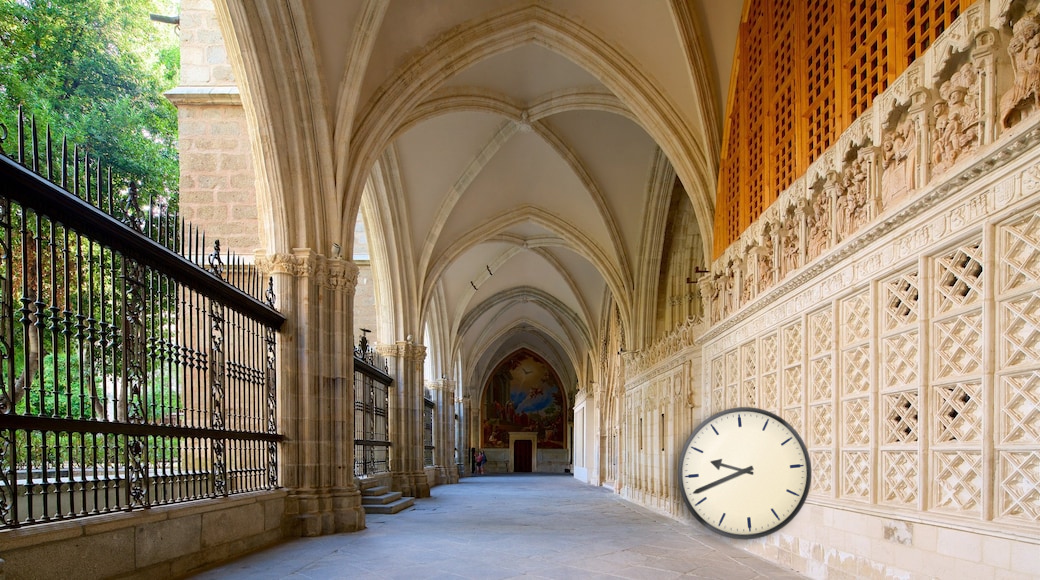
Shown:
9.42
